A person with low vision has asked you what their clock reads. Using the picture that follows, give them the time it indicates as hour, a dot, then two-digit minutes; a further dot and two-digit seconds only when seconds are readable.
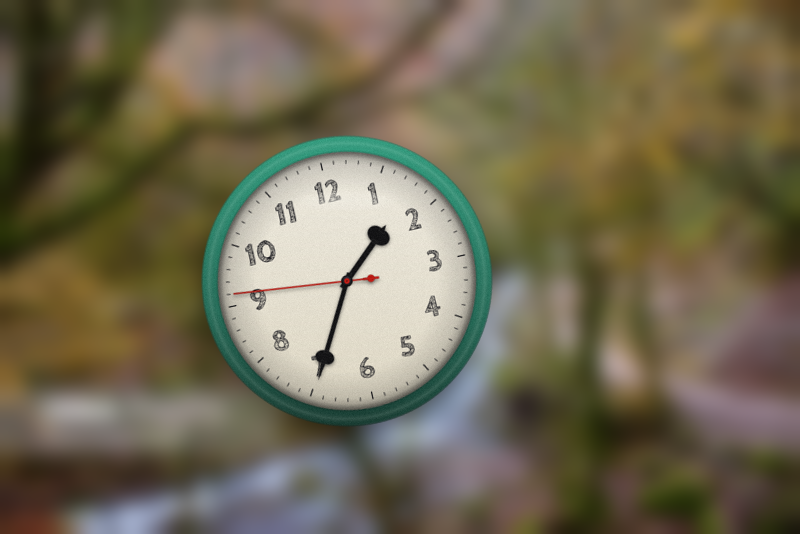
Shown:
1.34.46
